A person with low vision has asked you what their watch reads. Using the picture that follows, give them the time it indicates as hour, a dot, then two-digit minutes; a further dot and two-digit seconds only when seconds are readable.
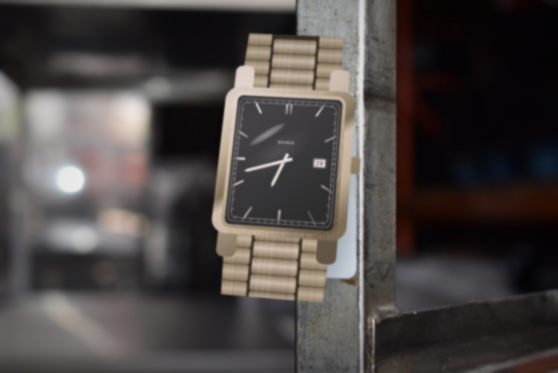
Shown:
6.42
